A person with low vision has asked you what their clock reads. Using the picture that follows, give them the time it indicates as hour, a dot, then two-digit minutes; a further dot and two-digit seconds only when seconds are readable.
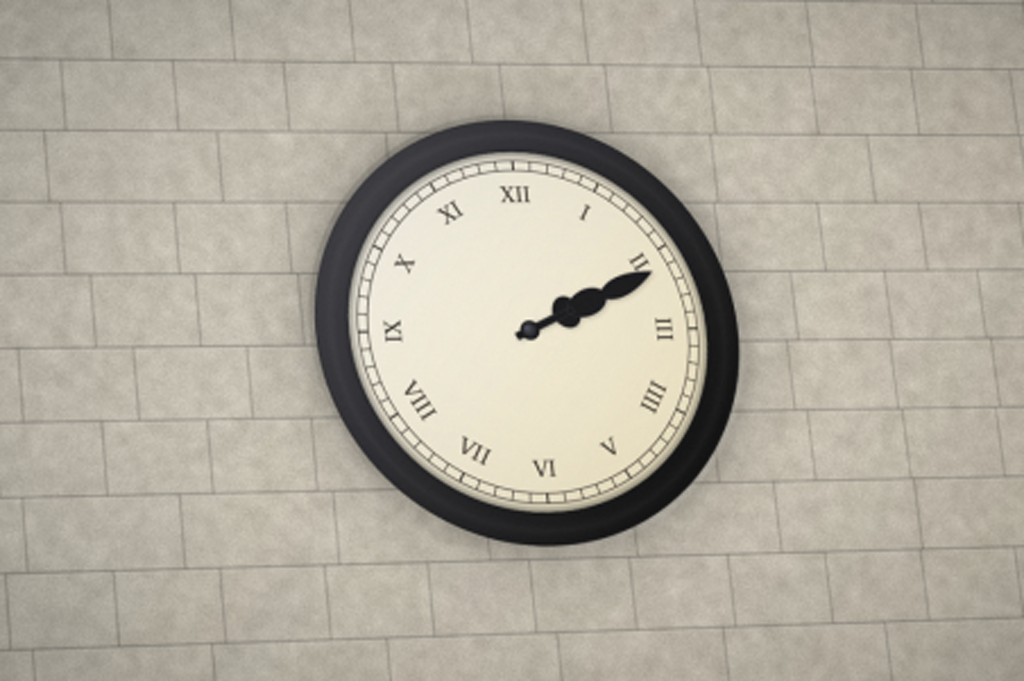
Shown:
2.11
